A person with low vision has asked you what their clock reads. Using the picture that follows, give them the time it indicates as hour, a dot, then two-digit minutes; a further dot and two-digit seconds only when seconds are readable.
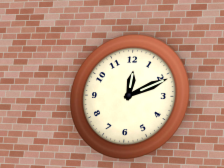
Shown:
12.11
